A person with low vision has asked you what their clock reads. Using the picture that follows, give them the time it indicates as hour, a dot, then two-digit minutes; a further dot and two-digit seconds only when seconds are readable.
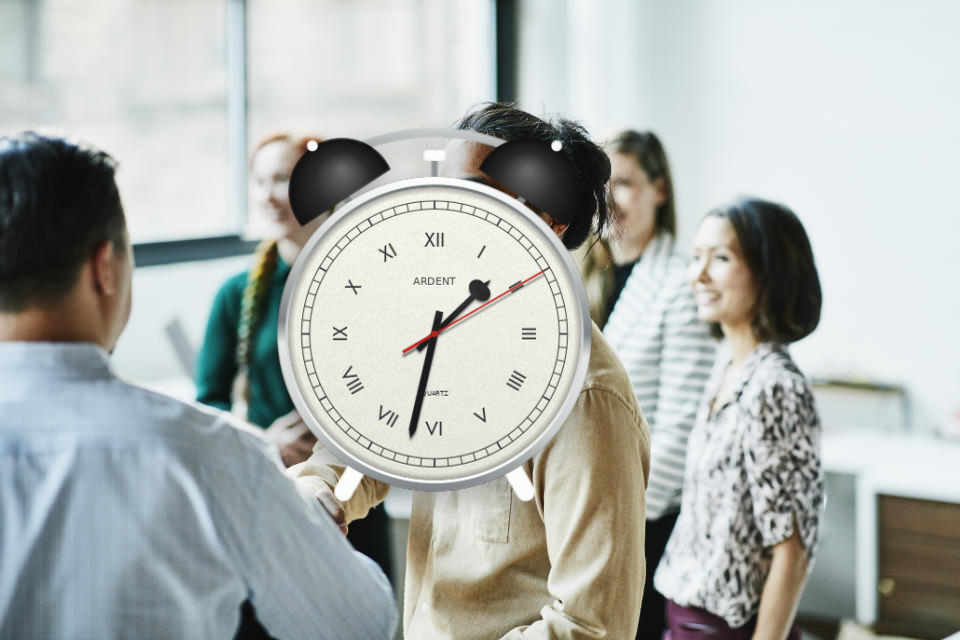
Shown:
1.32.10
